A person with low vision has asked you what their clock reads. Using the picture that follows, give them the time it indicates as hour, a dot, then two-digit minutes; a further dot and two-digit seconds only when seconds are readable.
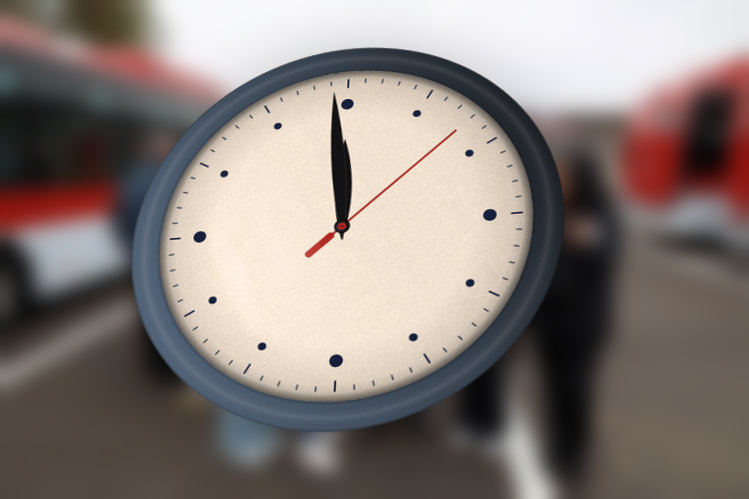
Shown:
11.59.08
